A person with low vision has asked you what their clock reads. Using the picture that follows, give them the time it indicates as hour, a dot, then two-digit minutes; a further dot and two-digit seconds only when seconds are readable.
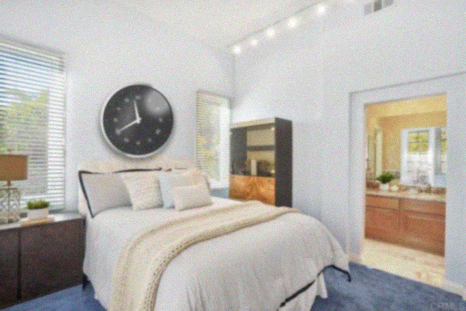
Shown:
11.40
